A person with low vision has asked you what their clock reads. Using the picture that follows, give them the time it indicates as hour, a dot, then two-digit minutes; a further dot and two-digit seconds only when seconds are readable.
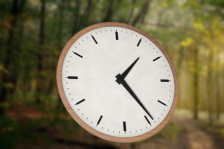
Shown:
1.24
